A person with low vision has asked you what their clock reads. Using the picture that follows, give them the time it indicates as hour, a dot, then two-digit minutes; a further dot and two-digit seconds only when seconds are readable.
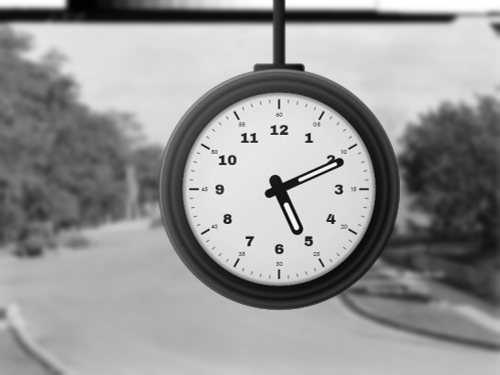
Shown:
5.11
